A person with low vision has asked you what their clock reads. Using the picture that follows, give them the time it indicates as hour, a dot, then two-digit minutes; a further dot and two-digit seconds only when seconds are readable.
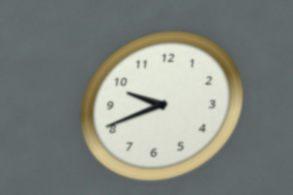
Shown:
9.41
